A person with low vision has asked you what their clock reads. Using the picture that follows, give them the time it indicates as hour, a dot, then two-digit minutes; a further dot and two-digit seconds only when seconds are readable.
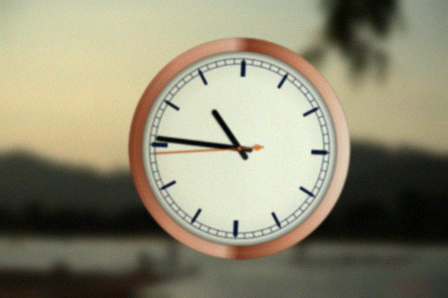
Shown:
10.45.44
